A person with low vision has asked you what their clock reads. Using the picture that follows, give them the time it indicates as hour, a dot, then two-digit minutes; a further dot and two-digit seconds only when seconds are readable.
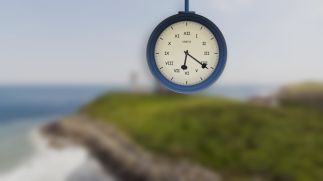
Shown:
6.21
